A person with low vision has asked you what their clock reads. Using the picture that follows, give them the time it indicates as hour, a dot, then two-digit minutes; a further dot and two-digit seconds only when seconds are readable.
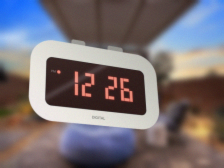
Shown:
12.26
